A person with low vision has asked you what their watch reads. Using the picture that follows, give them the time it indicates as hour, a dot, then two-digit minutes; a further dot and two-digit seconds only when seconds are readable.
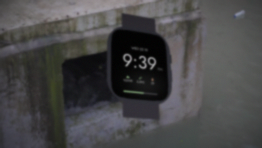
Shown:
9.39
